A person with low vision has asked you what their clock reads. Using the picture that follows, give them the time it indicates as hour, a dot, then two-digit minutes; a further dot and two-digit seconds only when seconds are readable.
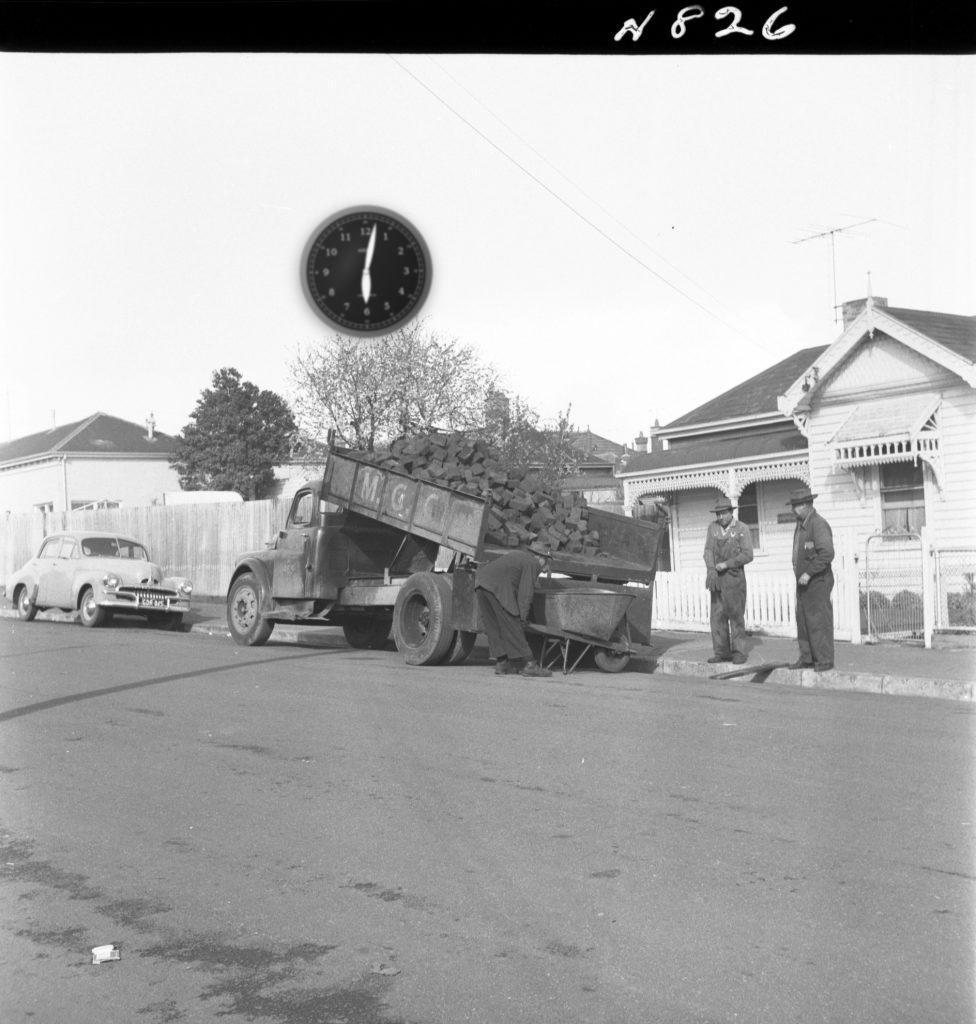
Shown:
6.02
